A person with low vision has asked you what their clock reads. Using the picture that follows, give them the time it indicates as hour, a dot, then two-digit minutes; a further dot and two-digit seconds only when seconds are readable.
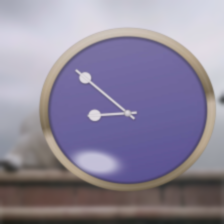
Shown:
8.52
